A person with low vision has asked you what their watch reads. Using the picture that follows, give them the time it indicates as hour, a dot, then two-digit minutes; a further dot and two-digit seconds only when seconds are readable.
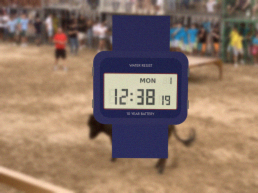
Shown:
12.38.19
